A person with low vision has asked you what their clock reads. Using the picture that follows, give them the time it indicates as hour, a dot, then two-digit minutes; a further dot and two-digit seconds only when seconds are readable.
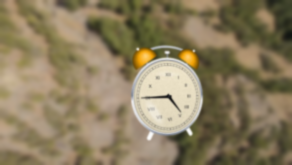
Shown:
4.45
